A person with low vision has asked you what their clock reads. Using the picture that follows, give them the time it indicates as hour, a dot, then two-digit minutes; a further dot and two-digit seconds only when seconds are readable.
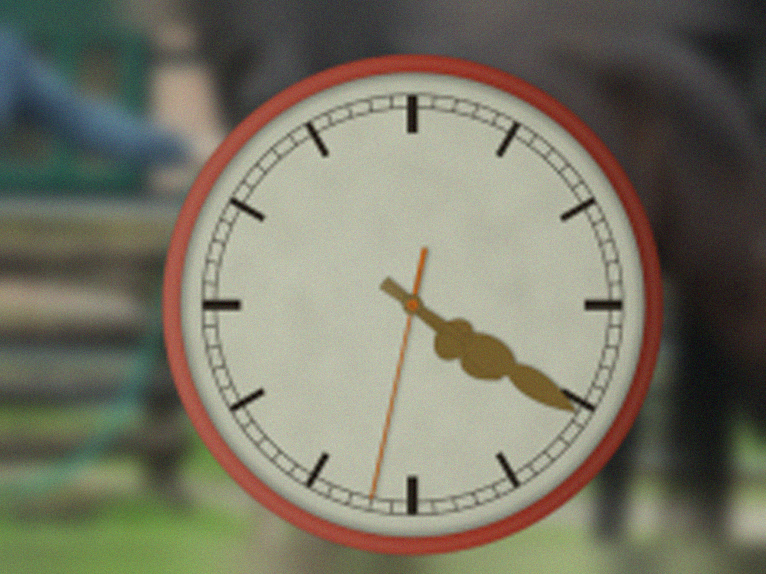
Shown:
4.20.32
